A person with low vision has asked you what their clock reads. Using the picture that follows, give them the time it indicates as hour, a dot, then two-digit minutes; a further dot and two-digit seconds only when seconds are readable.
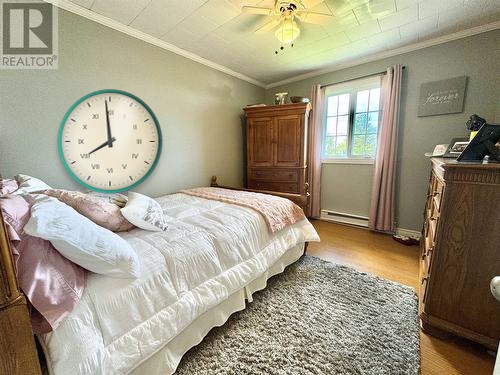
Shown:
7.59
